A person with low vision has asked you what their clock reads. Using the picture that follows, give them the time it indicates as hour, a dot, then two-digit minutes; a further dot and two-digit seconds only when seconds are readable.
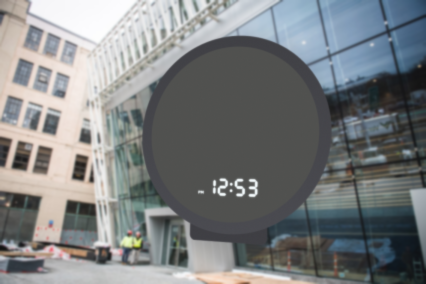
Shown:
12.53
